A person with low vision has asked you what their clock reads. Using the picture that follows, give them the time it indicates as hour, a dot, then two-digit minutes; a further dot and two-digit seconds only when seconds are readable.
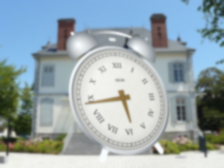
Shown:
5.44
